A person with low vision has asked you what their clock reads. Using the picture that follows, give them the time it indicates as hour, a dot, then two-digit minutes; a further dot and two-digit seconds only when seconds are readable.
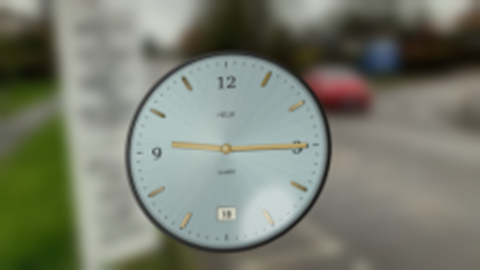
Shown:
9.15
